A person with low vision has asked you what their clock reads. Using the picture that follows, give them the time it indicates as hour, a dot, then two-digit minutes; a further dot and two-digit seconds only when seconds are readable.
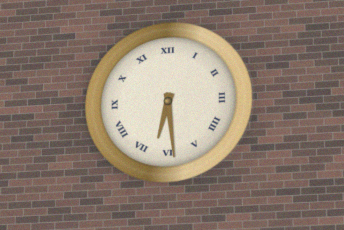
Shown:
6.29
